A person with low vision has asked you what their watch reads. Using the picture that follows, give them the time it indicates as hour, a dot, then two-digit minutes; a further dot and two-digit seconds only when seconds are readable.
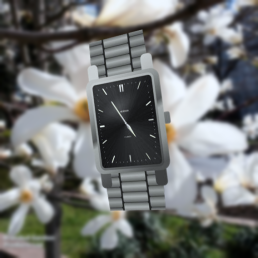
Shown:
4.55
